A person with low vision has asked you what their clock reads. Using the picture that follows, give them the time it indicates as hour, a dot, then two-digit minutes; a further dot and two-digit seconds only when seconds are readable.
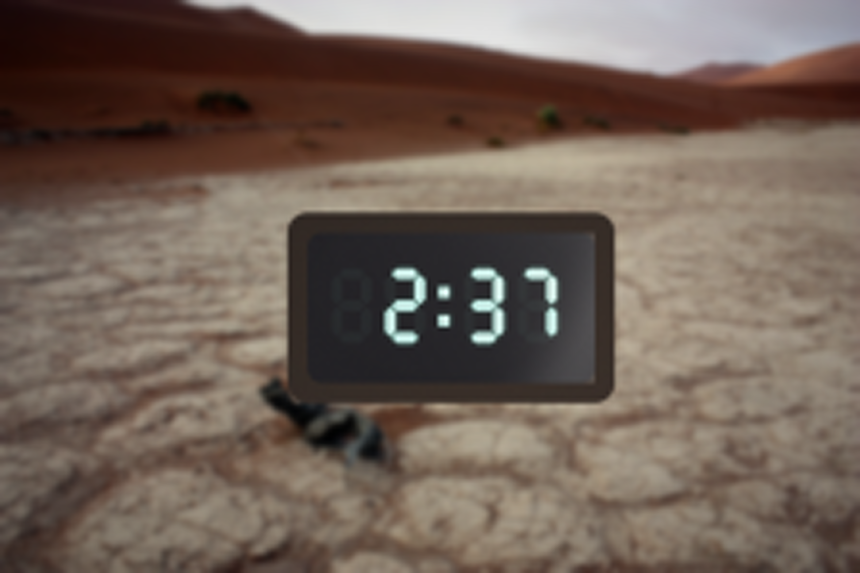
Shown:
2.37
